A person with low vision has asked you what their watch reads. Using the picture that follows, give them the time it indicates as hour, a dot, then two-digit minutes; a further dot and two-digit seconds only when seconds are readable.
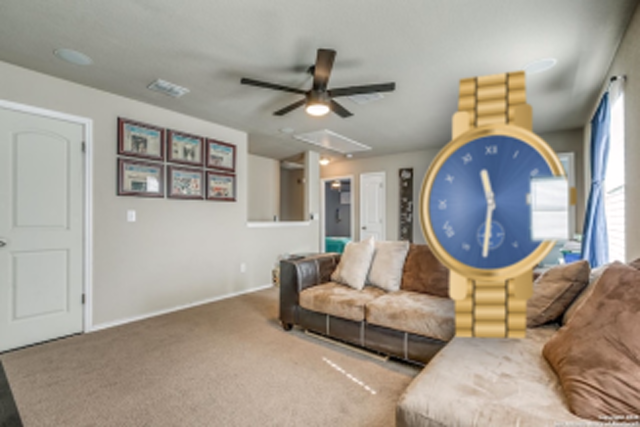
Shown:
11.31
